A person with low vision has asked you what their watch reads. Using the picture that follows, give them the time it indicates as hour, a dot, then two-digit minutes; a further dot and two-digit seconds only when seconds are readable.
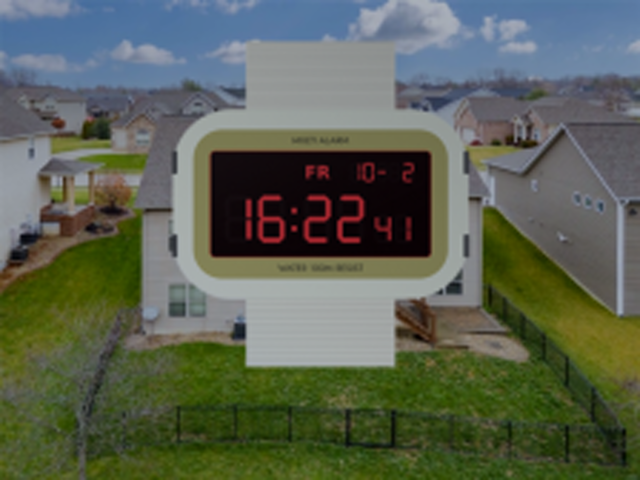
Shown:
16.22.41
